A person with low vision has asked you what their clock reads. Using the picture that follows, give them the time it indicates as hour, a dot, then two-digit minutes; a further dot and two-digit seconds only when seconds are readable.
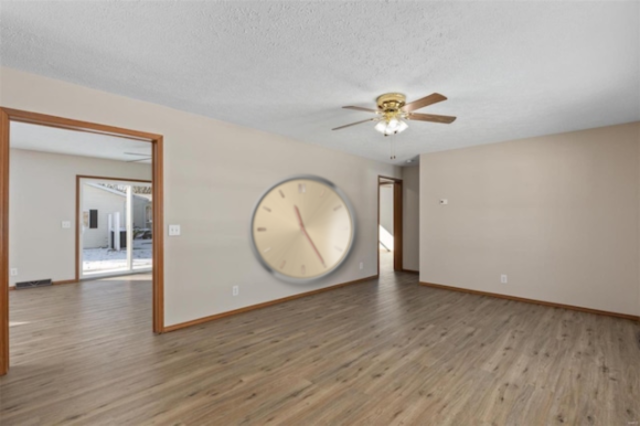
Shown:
11.25
